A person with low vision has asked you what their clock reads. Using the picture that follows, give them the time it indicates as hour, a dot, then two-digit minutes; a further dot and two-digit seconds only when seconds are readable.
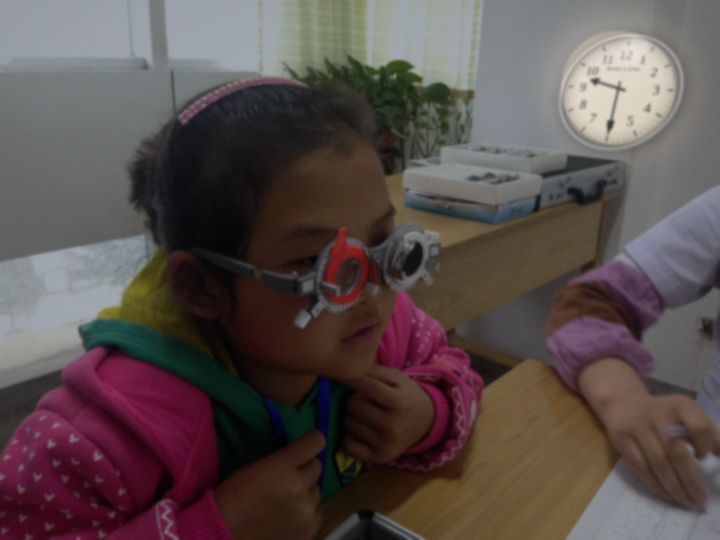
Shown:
9.30
